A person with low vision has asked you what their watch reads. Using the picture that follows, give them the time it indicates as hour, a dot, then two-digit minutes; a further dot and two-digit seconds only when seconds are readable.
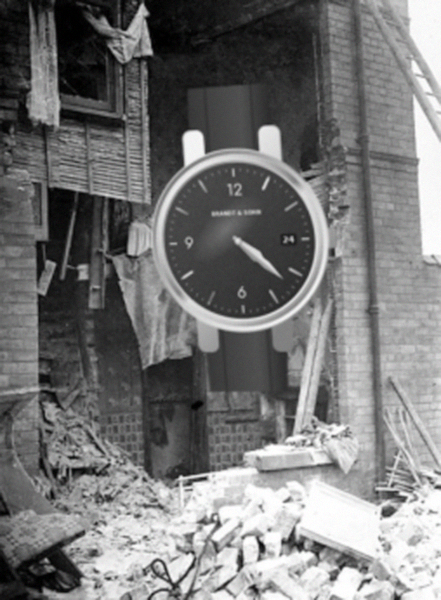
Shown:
4.22
